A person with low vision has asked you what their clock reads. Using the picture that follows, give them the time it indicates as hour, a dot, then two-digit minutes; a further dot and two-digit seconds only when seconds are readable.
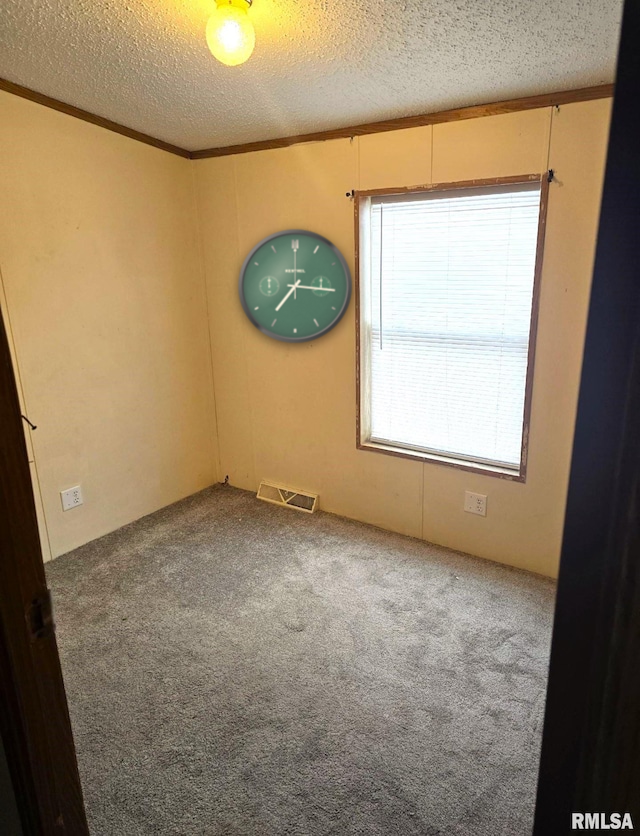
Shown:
7.16
